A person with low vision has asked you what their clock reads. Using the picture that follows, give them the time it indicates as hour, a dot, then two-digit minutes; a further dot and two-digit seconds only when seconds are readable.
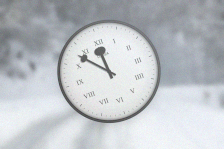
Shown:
11.53
